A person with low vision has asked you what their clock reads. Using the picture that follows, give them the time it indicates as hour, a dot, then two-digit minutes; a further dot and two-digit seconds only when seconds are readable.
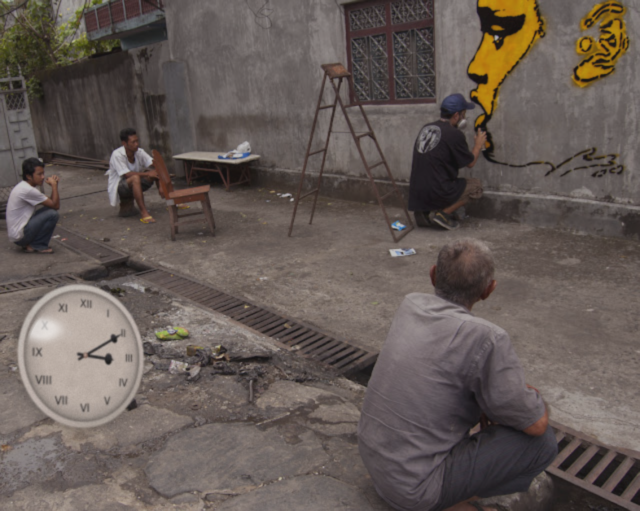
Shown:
3.10
